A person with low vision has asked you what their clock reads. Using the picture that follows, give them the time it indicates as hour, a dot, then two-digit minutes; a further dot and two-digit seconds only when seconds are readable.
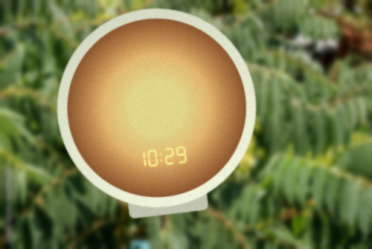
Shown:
10.29
